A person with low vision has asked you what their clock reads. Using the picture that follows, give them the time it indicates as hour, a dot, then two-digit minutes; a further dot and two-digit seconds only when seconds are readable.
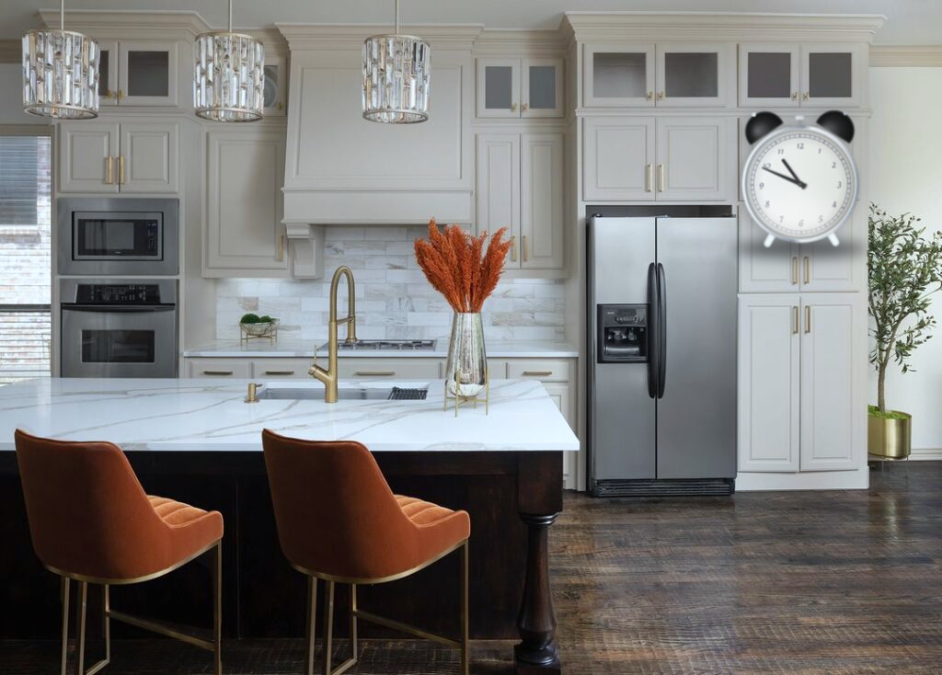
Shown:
10.49
